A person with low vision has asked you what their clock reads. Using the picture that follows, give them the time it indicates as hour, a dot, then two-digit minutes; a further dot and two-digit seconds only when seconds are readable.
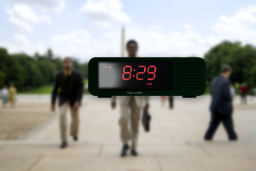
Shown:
8.29
